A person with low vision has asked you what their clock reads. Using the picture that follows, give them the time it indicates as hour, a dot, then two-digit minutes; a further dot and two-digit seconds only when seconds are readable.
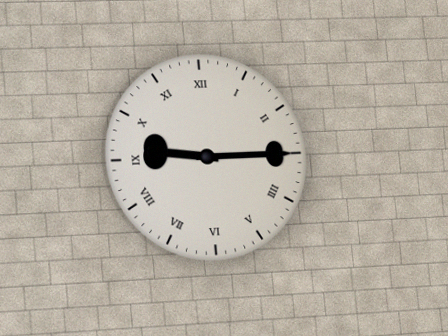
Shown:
9.15
